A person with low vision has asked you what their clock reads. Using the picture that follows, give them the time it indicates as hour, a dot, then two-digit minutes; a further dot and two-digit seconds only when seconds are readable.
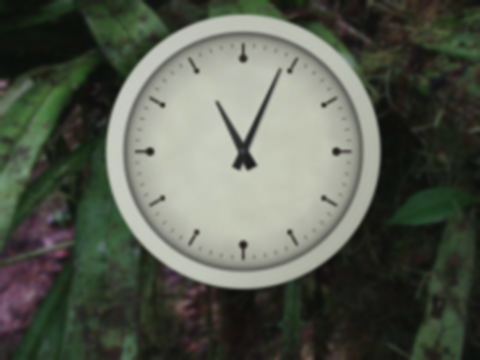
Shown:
11.04
